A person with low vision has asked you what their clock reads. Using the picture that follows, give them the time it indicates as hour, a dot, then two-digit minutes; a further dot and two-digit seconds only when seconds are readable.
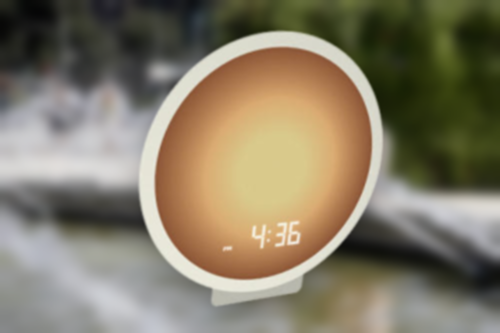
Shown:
4.36
